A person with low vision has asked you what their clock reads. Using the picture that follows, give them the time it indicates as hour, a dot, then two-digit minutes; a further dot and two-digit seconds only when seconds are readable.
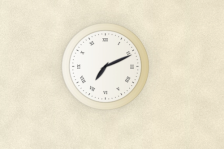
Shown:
7.11
